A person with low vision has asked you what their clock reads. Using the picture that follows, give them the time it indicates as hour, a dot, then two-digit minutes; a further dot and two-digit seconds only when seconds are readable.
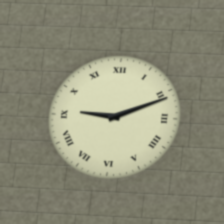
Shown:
9.11
